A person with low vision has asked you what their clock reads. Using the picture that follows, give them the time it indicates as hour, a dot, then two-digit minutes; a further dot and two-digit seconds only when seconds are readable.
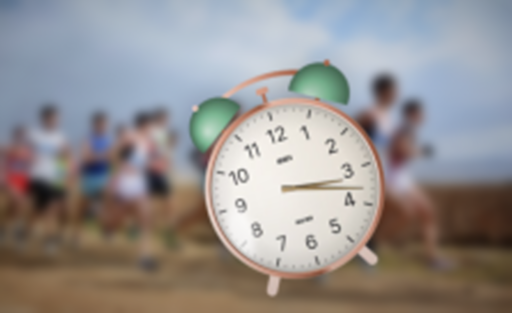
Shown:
3.18
